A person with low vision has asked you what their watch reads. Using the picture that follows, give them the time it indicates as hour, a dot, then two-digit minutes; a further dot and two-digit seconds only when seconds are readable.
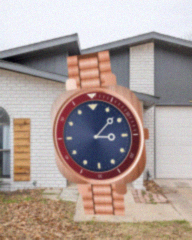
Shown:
3.08
